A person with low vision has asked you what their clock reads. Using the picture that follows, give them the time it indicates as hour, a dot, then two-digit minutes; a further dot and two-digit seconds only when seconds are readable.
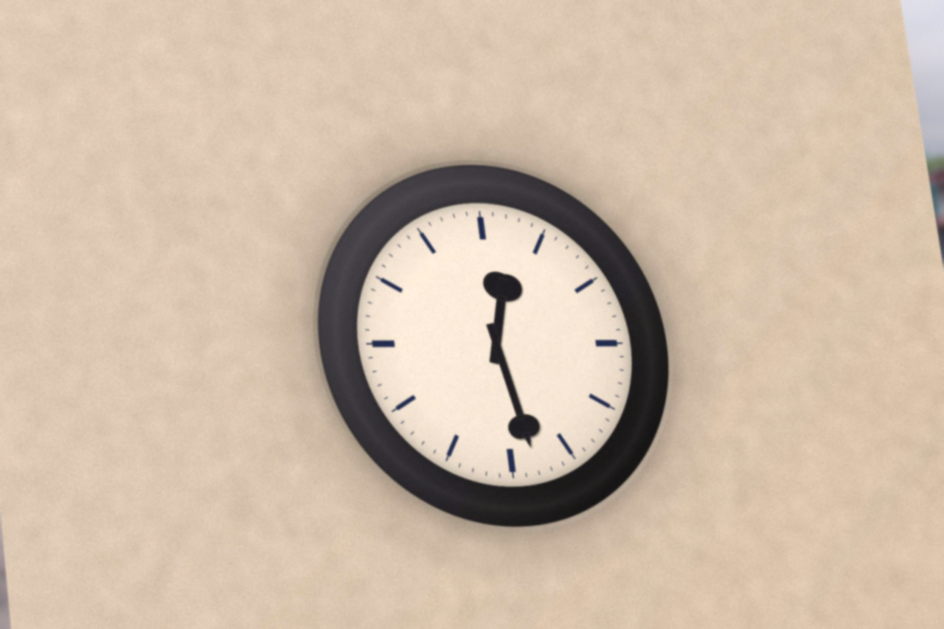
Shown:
12.28
